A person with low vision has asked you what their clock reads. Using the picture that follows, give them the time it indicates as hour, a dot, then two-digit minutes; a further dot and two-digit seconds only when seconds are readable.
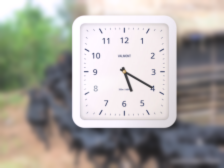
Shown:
5.20
